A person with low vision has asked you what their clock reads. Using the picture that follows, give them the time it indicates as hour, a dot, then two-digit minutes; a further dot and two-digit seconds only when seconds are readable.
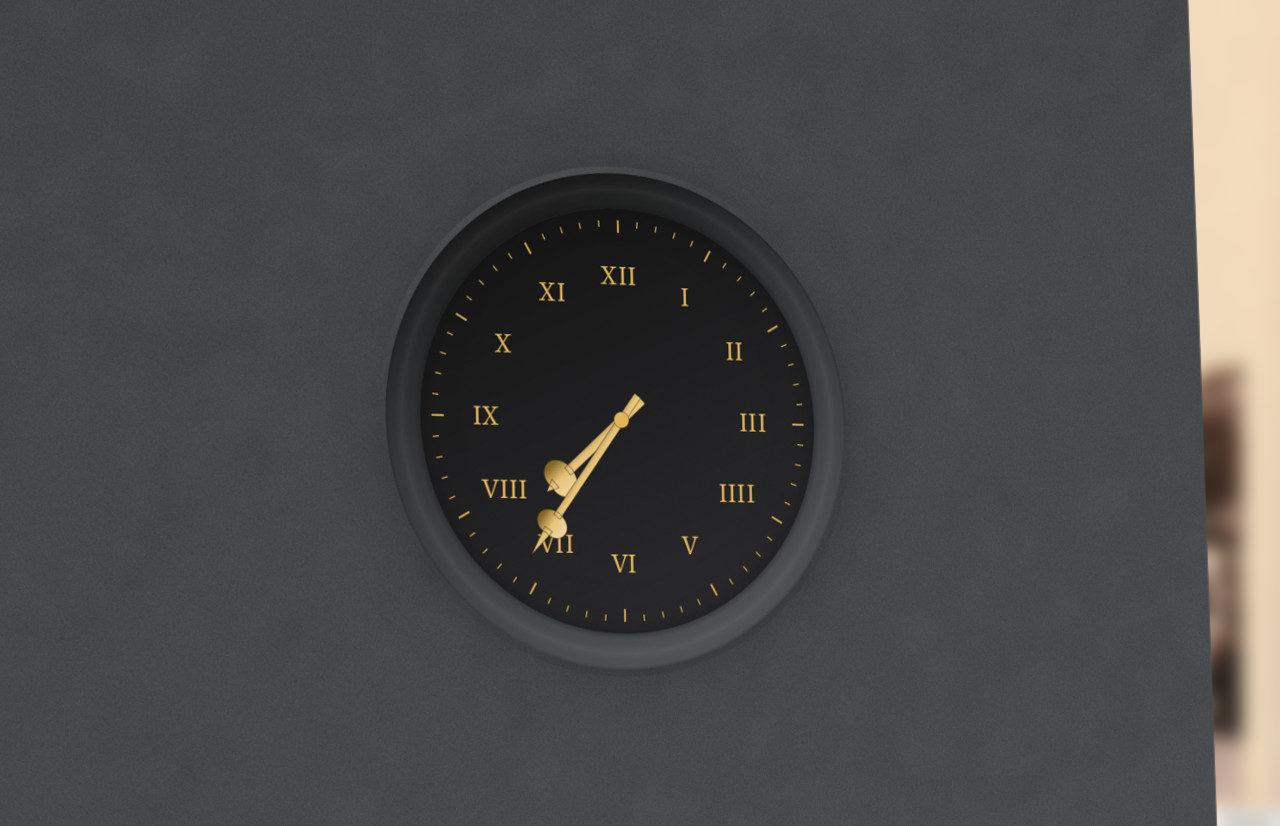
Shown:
7.36
